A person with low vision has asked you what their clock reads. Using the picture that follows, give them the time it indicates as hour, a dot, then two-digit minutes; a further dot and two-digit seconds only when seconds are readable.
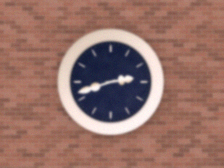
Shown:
2.42
